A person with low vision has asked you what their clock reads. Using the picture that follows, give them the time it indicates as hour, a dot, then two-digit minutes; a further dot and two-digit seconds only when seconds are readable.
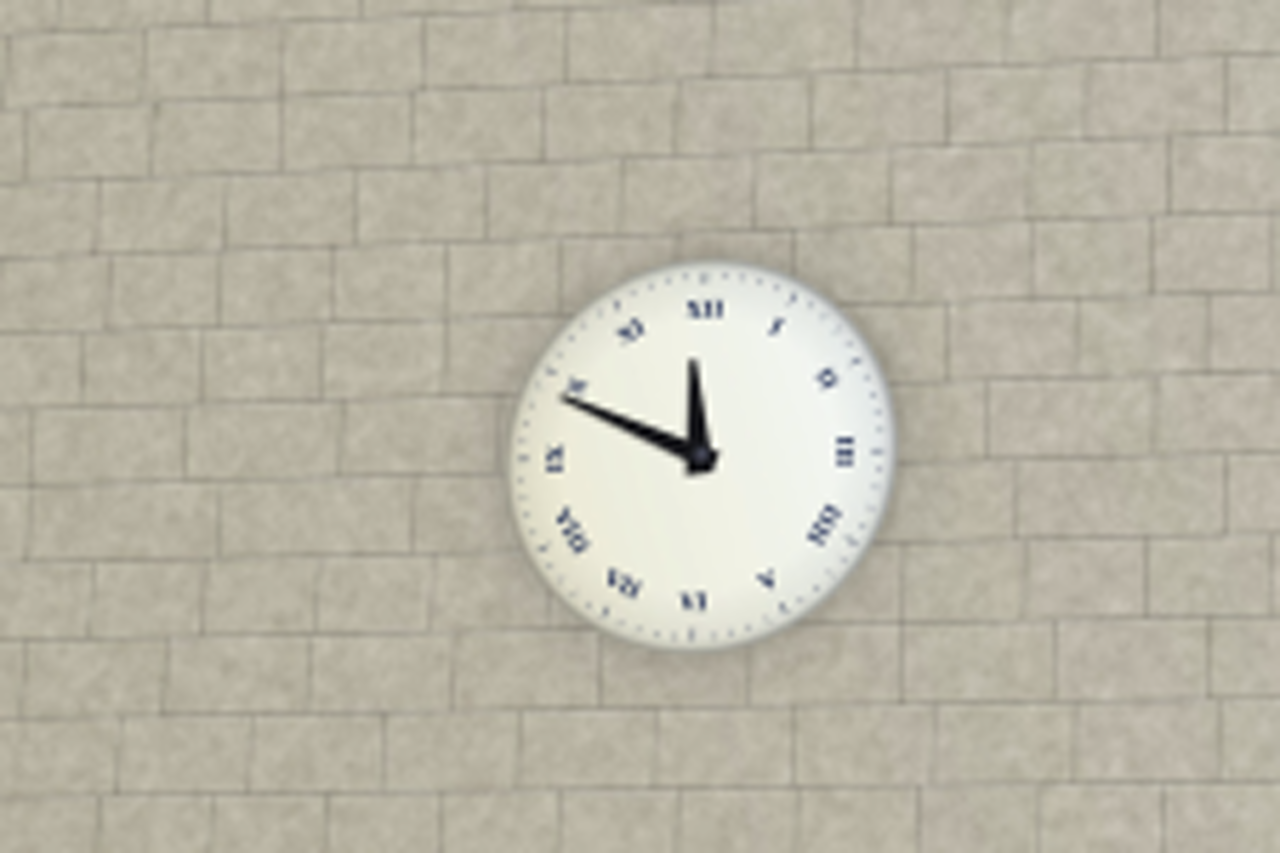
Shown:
11.49
